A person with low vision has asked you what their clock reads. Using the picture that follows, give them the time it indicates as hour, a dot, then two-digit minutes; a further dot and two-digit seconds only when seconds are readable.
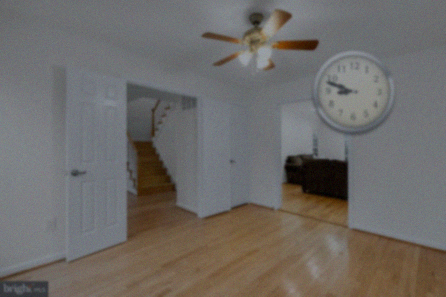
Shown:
8.48
